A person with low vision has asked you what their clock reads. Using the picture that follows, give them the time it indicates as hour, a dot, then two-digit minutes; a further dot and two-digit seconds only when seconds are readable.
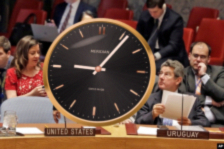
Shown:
9.06
